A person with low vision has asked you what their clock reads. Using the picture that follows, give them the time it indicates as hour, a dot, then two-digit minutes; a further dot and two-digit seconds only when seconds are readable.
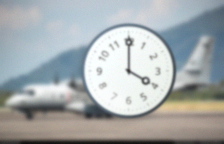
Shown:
4.00
